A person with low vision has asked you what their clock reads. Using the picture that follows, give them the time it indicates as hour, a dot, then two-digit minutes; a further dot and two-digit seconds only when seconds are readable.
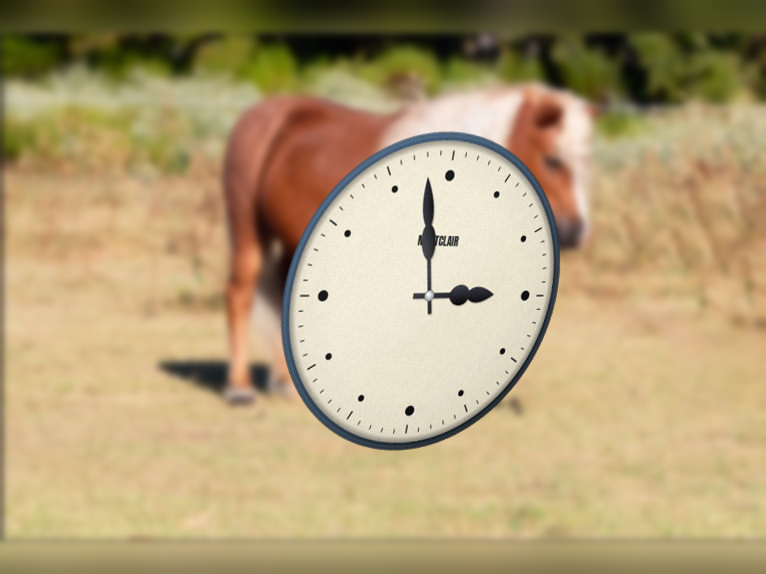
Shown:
2.58
